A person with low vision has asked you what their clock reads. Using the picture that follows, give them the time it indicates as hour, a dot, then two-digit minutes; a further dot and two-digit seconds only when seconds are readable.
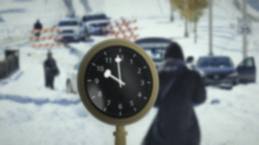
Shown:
9.59
